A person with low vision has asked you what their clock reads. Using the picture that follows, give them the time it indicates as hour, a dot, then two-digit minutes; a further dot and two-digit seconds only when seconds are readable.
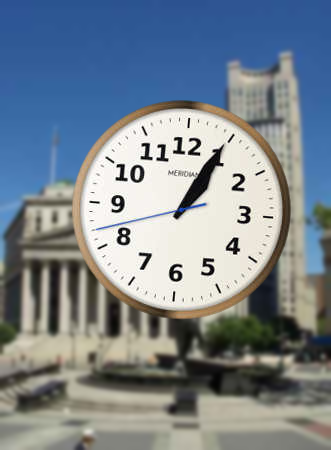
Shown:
1.04.42
